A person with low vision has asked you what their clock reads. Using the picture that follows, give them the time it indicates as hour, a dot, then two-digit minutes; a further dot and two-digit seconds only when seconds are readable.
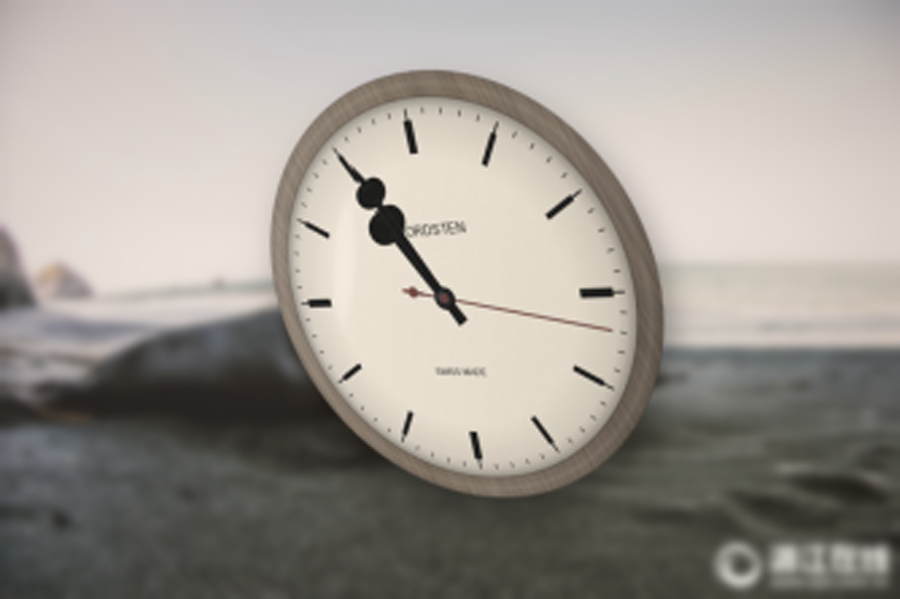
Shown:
10.55.17
